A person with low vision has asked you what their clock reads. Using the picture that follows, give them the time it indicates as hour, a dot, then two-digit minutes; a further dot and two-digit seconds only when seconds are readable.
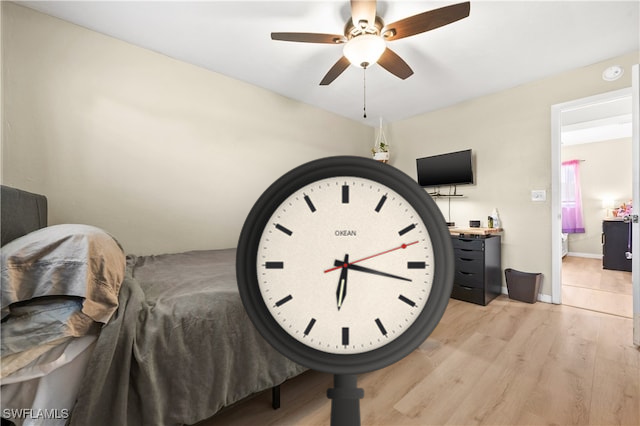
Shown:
6.17.12
